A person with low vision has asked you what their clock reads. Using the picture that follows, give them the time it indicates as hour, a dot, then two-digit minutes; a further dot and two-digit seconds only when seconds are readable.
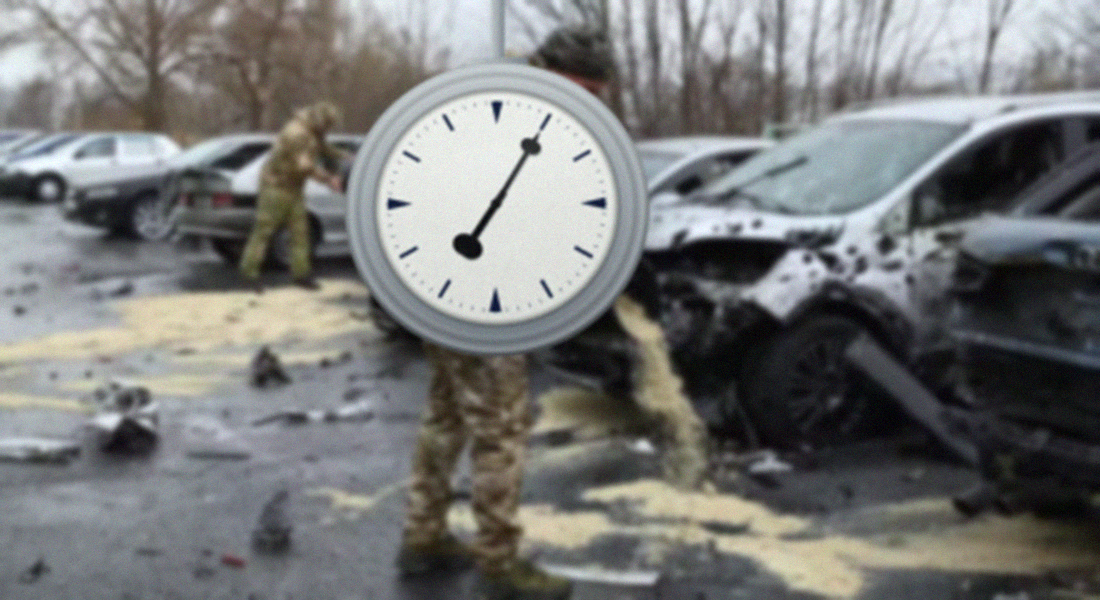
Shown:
7.05
